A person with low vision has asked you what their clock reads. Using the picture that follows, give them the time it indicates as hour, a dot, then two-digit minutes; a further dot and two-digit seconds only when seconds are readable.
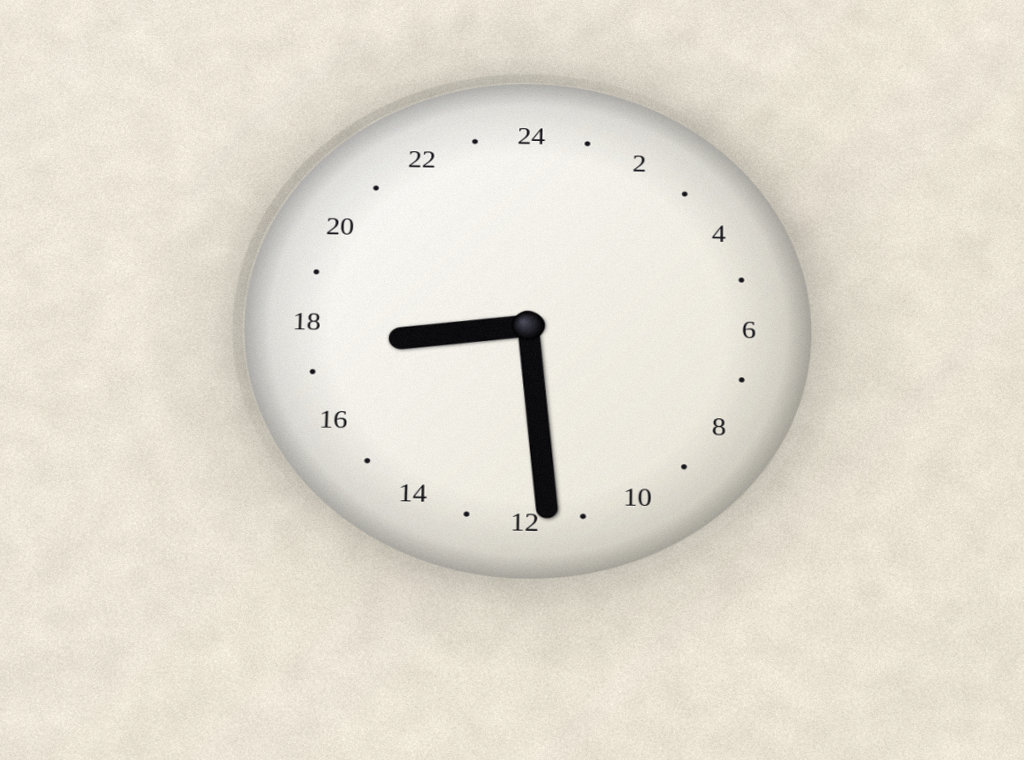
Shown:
17.29
